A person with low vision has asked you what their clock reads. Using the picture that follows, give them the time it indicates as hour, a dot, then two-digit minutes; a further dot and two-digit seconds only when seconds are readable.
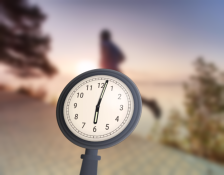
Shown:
6.02
